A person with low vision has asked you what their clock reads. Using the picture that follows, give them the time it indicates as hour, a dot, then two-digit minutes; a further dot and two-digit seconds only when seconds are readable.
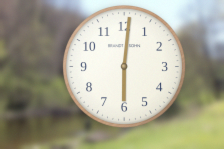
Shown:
6.01
